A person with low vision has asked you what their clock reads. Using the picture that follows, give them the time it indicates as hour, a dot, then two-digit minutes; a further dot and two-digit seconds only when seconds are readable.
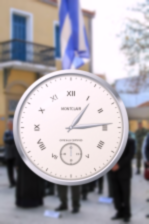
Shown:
1.14
